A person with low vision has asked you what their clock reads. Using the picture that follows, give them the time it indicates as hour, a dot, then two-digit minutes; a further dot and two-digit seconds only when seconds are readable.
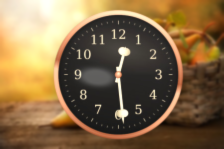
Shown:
12.29
